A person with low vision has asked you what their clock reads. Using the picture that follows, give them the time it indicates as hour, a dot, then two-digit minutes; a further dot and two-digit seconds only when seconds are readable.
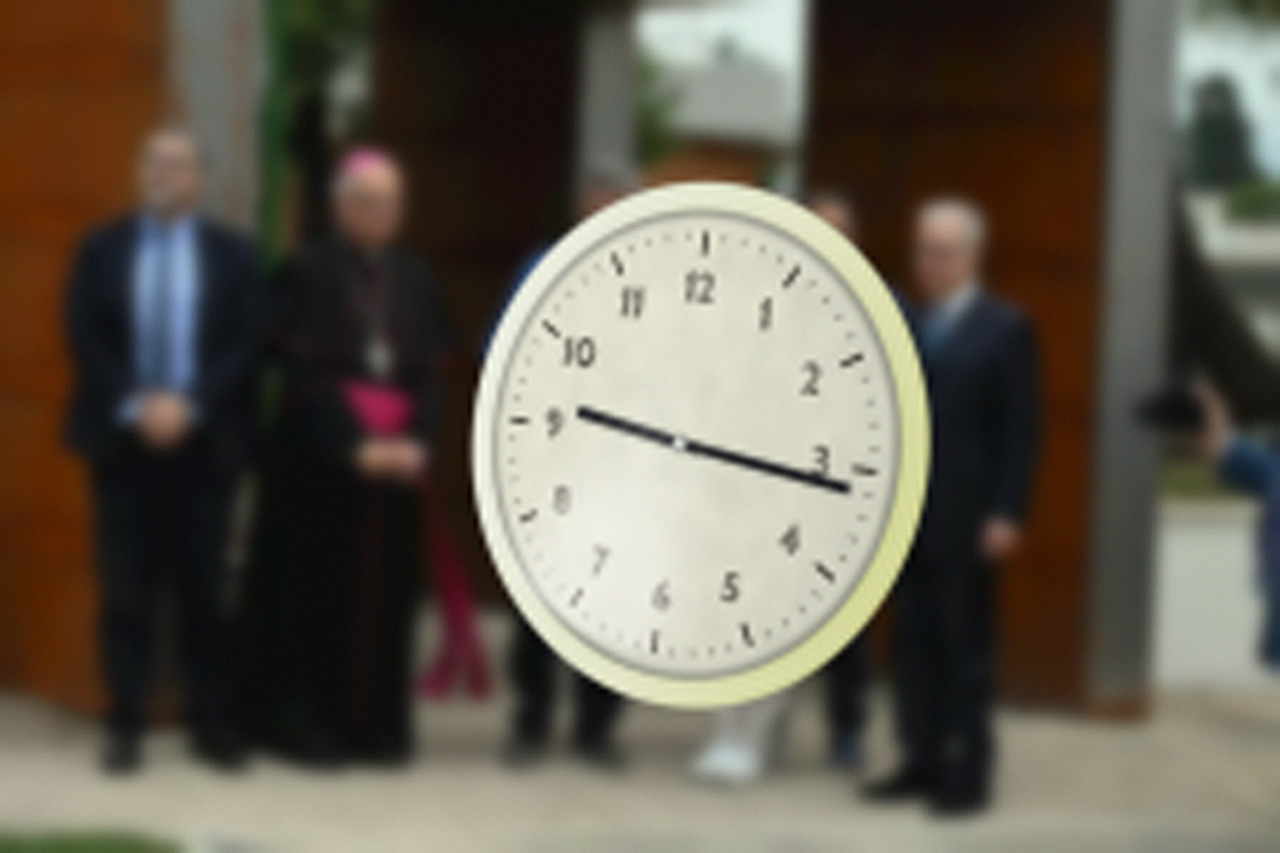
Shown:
9.16
